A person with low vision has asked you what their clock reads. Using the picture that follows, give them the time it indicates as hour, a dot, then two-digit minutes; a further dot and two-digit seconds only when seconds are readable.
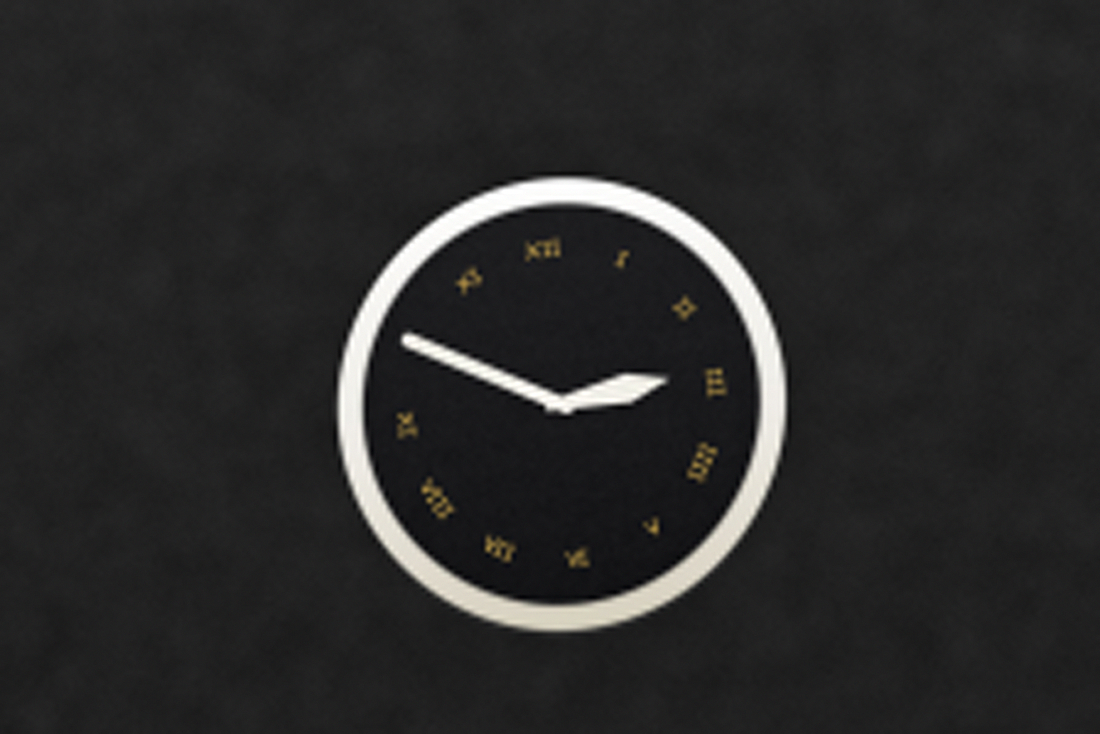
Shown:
2.50
